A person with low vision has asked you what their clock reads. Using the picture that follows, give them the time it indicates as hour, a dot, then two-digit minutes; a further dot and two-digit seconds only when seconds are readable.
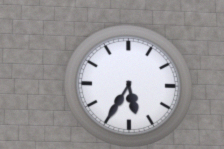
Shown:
5.35
